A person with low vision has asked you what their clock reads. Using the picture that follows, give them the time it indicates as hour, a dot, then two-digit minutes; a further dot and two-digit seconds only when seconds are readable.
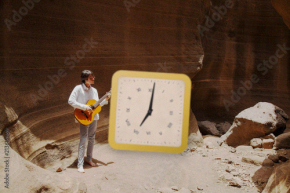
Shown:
7.01
